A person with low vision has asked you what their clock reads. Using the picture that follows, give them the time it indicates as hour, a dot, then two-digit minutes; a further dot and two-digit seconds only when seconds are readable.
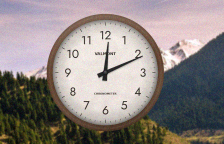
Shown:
12.11
